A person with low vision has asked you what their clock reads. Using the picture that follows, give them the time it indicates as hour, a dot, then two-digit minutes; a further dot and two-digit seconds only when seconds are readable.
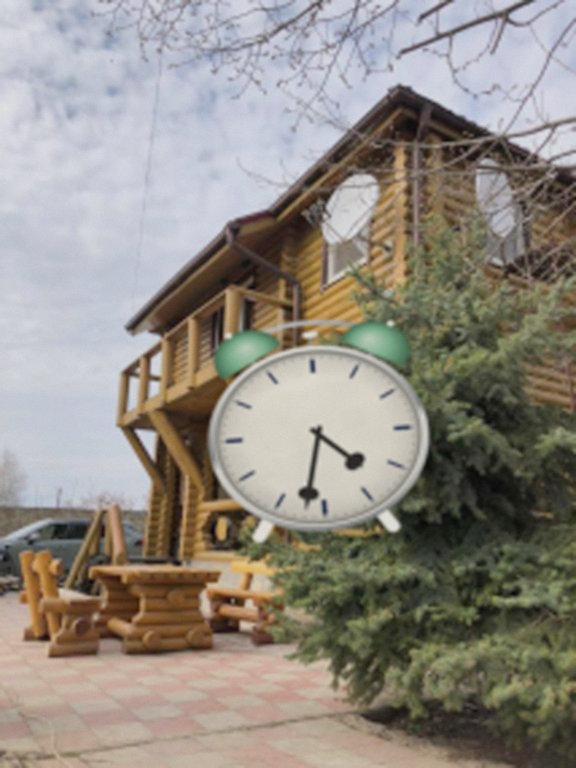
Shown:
4.32
